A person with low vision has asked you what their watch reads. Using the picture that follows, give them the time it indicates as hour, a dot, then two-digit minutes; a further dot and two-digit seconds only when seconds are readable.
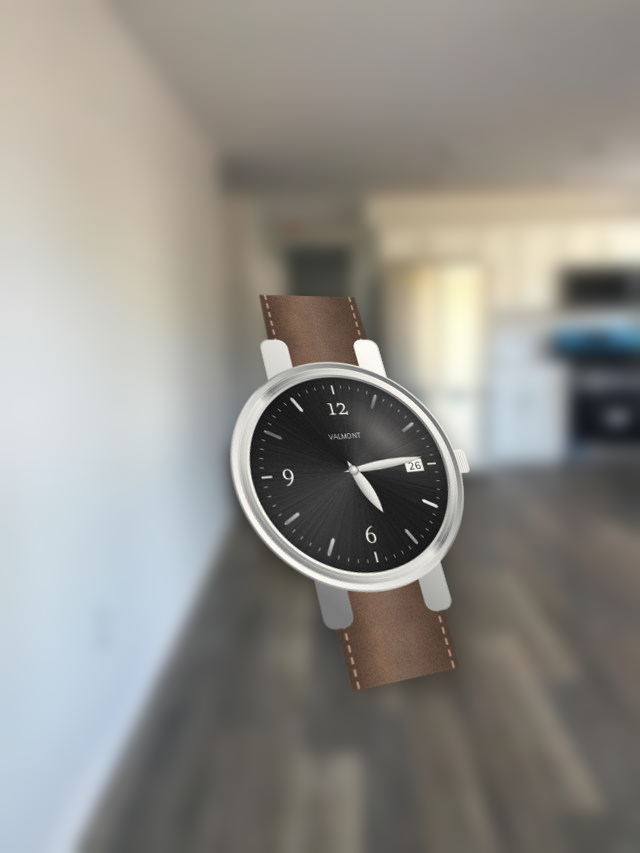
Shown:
5.14
